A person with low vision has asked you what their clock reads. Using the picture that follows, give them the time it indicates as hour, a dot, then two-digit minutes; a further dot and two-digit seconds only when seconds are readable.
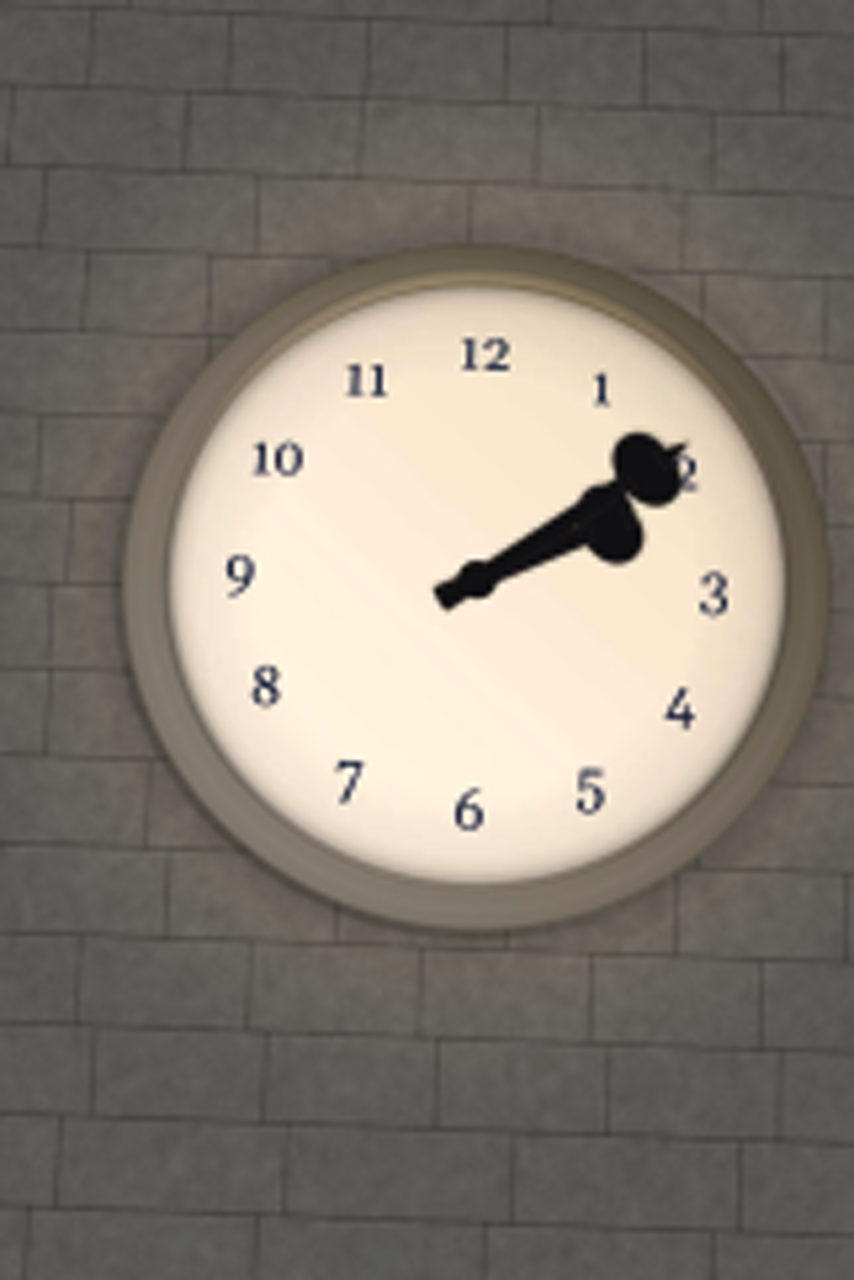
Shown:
2.09
